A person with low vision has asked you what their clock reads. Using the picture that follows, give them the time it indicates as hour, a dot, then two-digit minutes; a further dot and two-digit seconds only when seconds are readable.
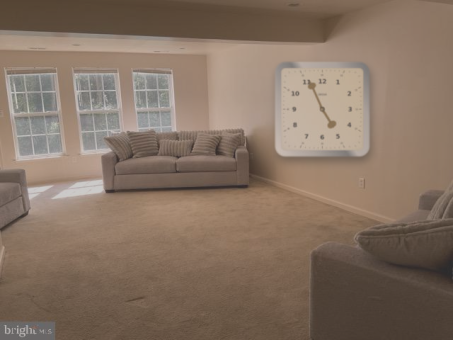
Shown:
4.56
